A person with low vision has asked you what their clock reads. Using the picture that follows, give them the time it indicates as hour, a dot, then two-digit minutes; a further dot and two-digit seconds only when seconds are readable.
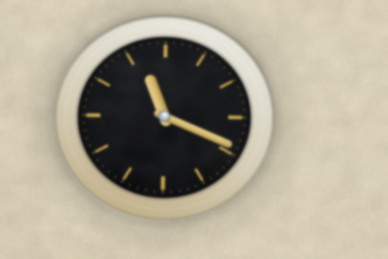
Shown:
11.19
